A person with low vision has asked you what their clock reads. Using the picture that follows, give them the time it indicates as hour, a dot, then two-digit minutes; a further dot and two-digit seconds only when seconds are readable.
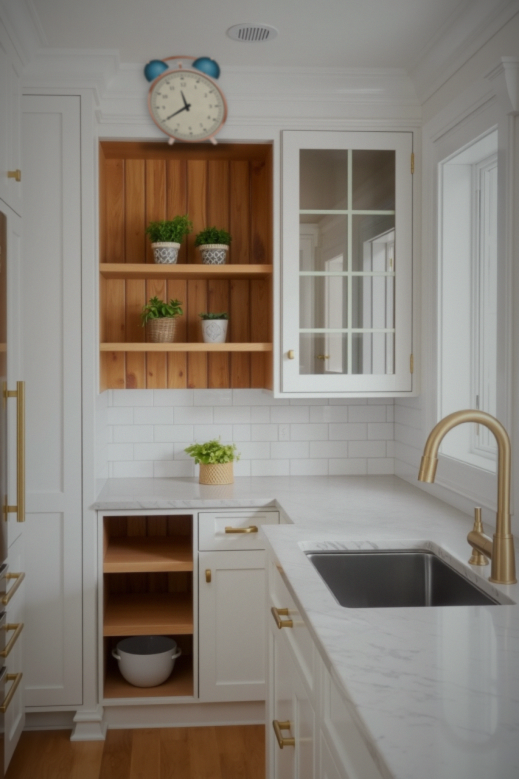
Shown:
11.40
